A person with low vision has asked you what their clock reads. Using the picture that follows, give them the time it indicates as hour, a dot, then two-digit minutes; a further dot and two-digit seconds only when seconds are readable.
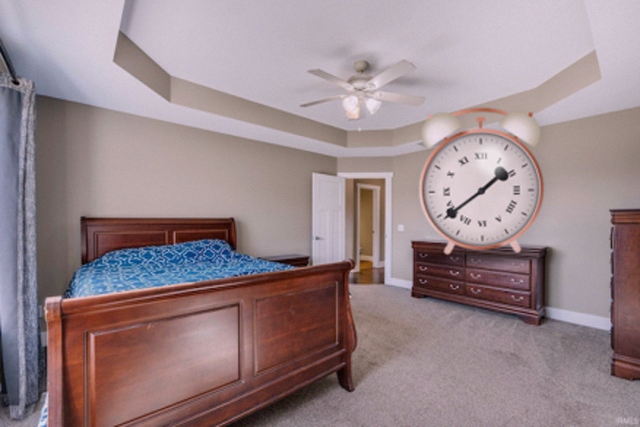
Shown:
1.39
